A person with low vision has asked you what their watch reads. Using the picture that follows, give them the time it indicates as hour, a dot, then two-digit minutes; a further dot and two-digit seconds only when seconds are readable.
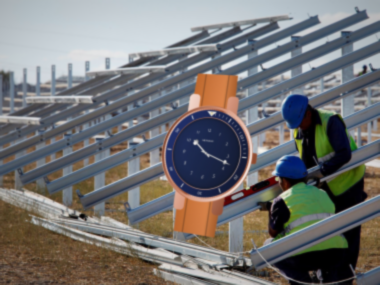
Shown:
10.18
